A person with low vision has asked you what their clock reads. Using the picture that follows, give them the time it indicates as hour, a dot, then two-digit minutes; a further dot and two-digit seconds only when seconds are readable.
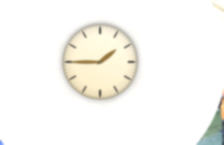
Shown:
1.45
